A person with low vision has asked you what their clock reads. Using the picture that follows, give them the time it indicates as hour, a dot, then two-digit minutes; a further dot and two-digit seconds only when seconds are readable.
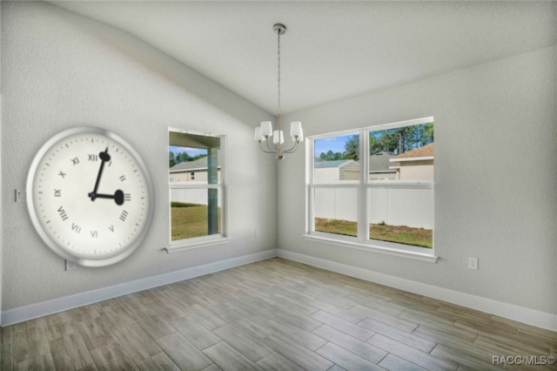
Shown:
3.03
